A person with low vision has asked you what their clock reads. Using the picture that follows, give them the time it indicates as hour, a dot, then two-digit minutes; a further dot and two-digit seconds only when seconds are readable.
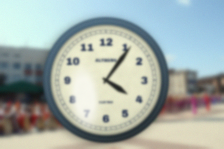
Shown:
4.06
